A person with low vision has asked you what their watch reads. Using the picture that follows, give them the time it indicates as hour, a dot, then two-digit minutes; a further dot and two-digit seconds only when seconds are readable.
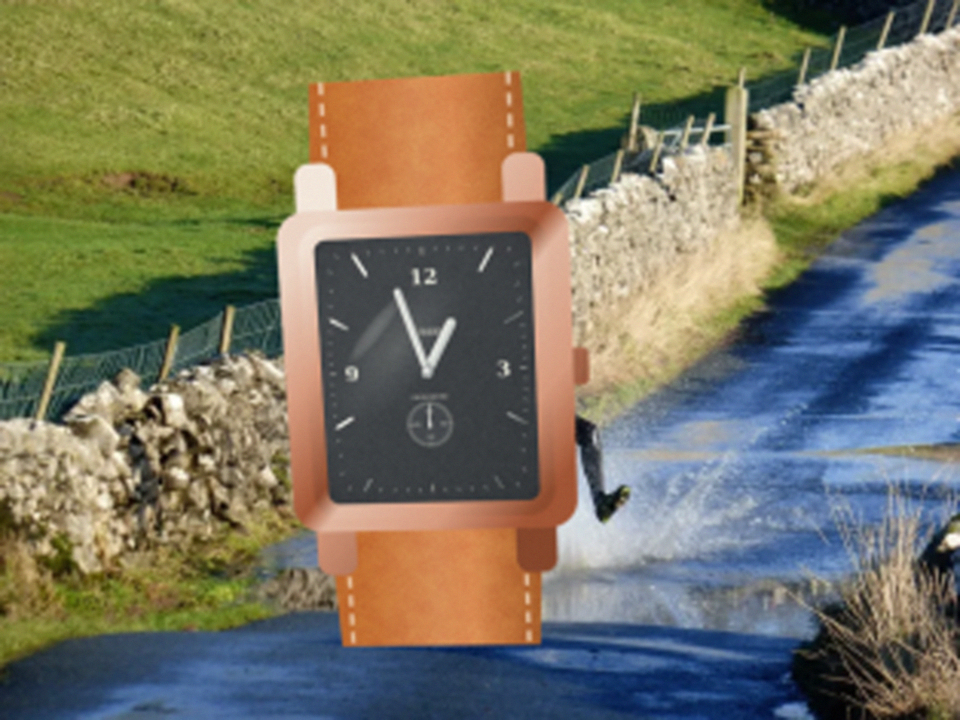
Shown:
12.57
